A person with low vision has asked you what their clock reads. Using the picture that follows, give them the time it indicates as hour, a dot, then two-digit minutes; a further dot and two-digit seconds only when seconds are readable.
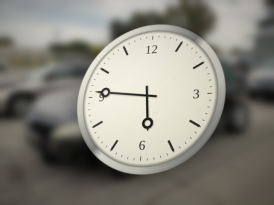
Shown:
5.46
